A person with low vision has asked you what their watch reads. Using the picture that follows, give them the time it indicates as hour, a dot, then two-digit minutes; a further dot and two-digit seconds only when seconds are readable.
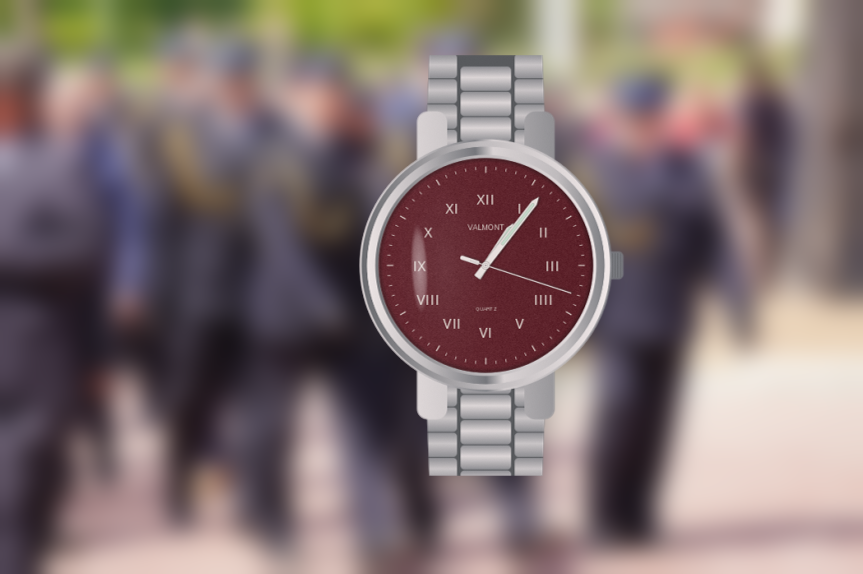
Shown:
1.06.18
